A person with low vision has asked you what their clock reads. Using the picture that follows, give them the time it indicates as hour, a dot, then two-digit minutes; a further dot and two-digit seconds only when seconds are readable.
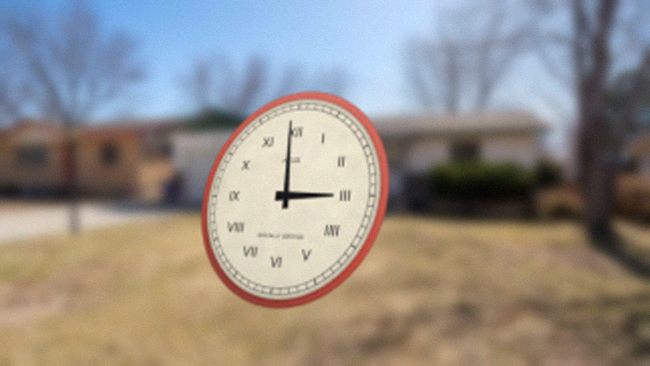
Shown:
2.59
